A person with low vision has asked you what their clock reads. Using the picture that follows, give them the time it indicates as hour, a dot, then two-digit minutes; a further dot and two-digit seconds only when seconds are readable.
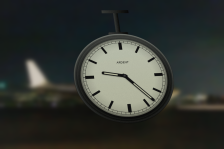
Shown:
9.23
